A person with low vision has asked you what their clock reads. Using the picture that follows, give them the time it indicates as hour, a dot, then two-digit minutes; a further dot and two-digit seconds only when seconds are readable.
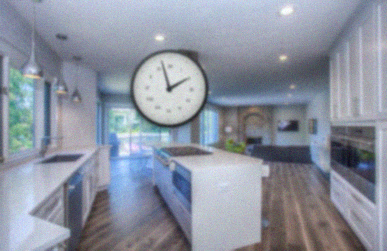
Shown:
1.57
